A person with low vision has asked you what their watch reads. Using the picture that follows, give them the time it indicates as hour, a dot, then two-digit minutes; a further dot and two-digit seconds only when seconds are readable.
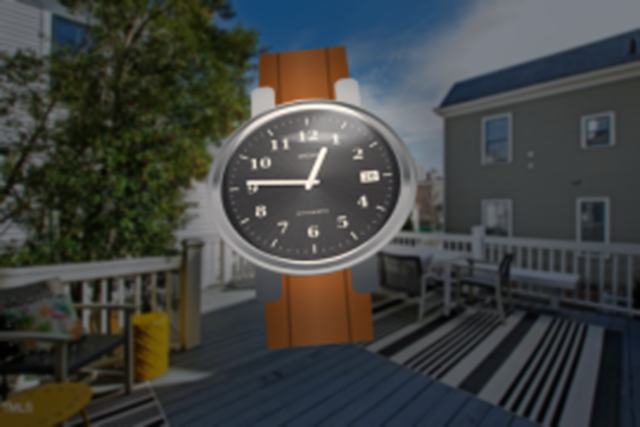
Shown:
12.46
